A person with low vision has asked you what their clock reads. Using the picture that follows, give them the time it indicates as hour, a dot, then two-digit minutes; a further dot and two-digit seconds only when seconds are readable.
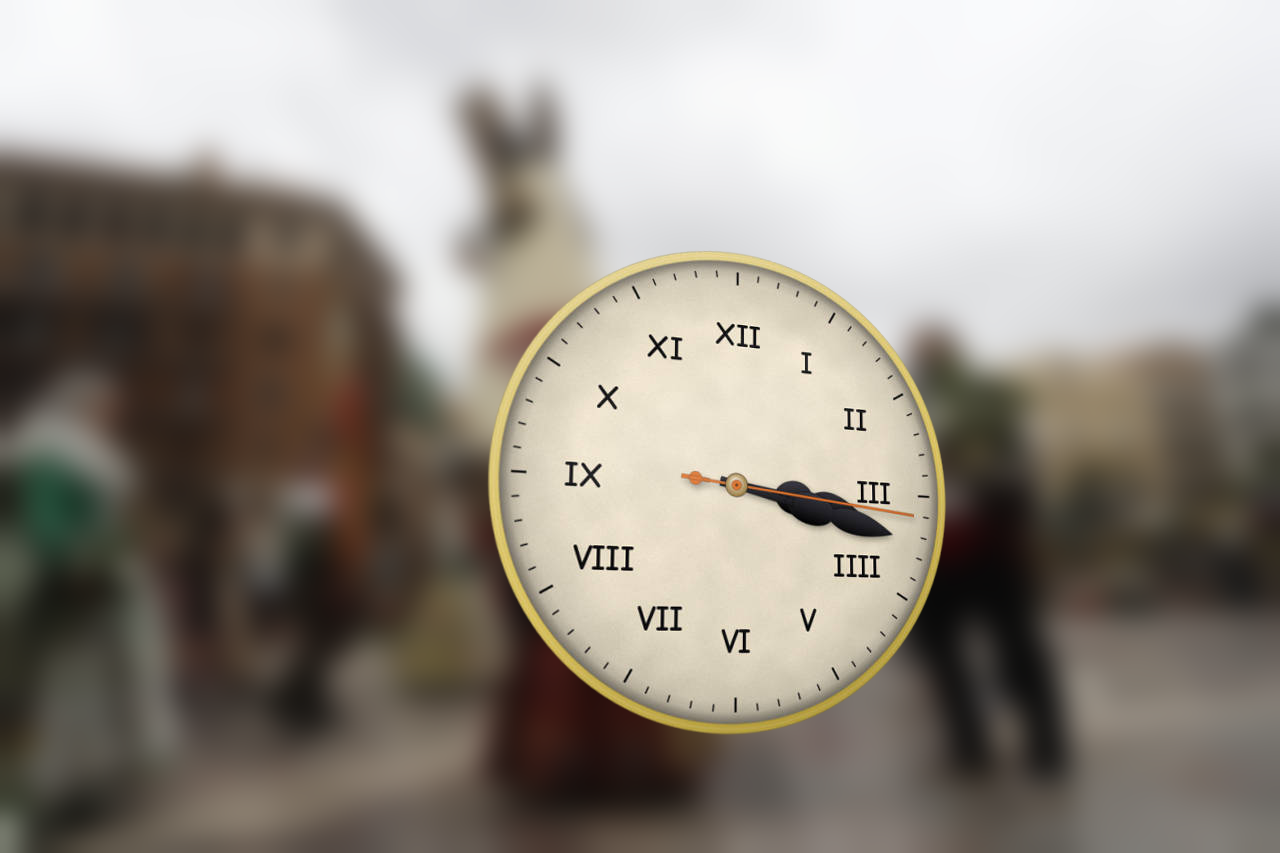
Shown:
3.17.16
